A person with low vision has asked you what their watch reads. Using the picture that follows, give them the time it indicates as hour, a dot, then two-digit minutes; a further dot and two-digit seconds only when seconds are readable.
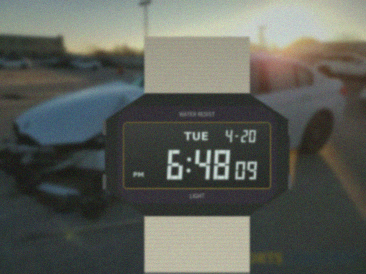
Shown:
6.48.09
